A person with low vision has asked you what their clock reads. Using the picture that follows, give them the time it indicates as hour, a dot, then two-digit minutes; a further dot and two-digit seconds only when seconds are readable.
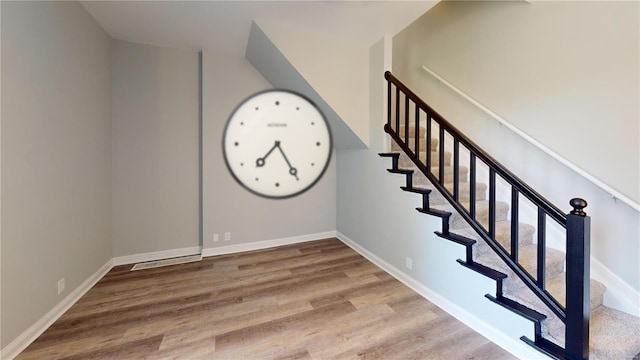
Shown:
7.25
